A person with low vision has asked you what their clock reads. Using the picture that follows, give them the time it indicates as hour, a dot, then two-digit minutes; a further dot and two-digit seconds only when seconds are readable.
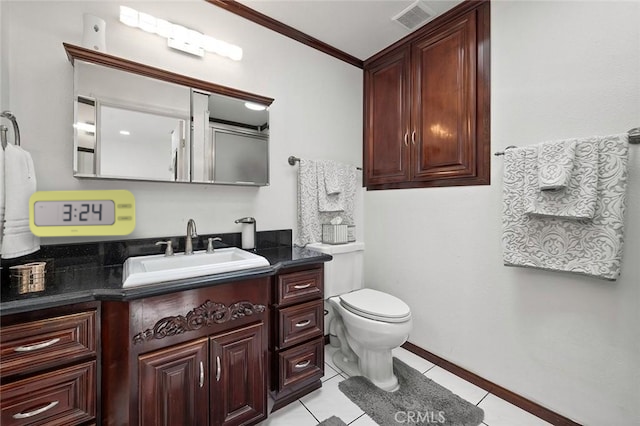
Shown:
3.24
